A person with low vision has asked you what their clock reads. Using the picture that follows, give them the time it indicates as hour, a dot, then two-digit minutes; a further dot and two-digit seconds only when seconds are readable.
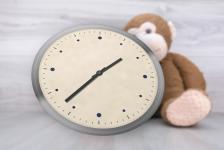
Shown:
1.37
